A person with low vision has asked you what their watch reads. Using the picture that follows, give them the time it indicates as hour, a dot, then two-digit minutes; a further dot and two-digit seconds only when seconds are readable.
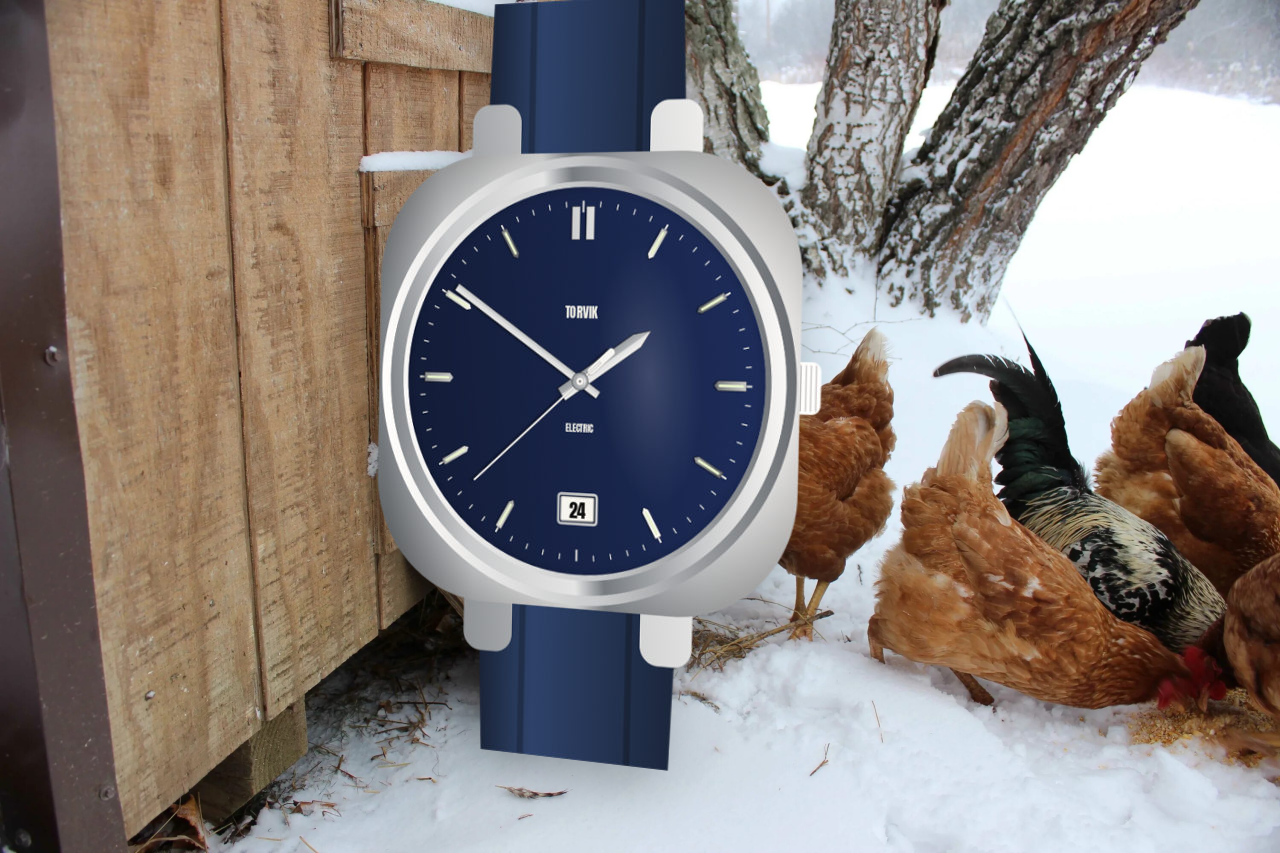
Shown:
1.50.38
